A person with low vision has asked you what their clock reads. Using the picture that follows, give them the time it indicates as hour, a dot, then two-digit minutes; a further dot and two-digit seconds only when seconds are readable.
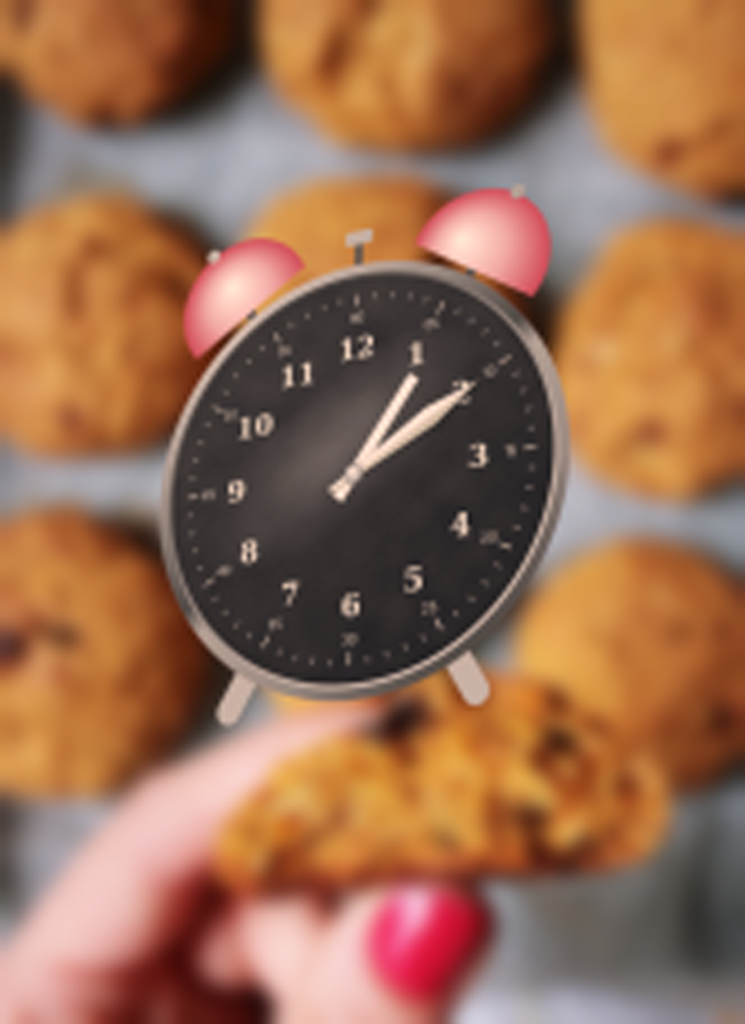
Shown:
1.10
